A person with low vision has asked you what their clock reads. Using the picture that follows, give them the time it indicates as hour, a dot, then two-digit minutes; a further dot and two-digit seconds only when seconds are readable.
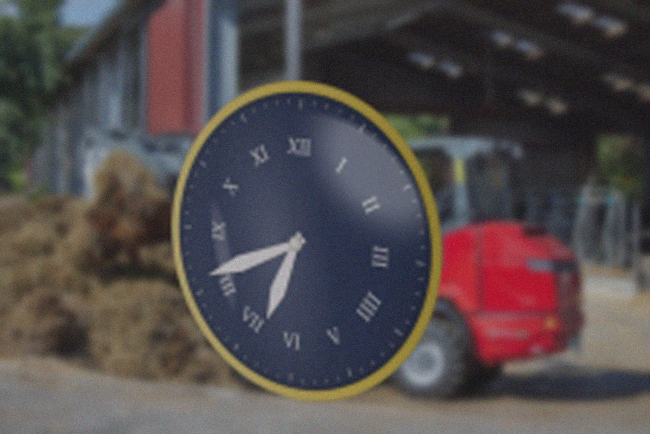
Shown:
6.41
